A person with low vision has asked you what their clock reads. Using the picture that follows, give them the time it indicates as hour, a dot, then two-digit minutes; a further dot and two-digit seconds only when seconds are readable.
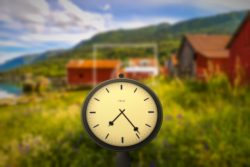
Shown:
7.24
